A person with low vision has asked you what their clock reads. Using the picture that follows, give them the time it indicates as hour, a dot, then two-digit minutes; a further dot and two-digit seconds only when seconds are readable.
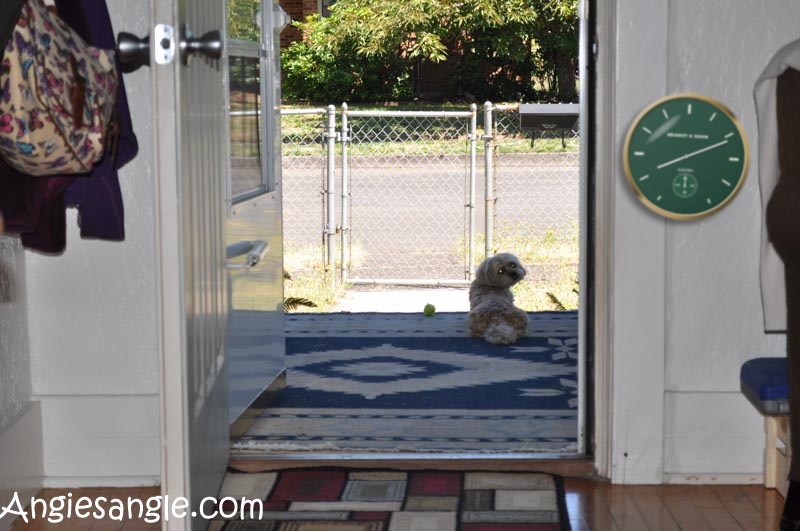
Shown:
8.11
